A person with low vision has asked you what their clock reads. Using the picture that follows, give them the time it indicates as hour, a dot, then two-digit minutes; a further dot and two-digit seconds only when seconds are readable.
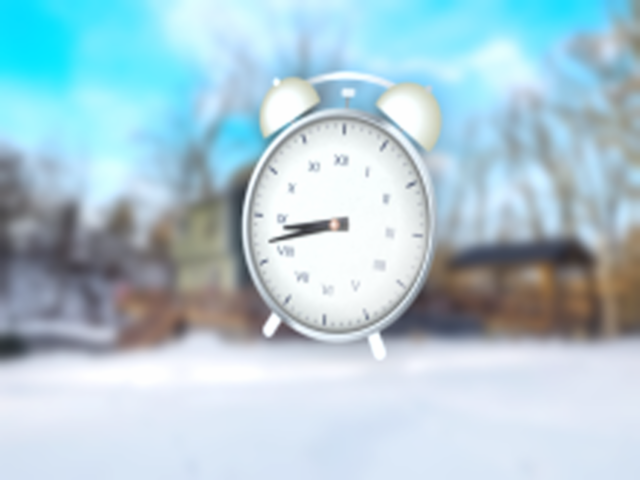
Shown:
8.42
